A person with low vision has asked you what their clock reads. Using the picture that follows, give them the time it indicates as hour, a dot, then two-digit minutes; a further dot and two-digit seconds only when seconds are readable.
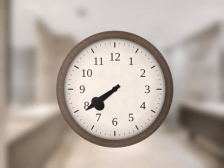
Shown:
7.39
